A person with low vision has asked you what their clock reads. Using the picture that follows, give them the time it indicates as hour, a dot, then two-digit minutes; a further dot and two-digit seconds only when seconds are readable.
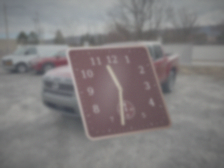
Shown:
11.32
